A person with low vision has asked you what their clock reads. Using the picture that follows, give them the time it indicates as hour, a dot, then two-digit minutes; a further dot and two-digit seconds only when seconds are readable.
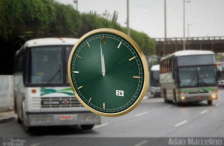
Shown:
11.59
